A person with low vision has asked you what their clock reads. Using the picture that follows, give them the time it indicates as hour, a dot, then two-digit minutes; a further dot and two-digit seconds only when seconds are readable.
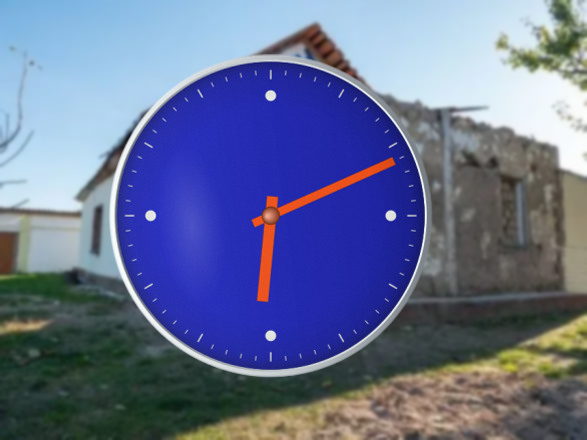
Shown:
6.11
